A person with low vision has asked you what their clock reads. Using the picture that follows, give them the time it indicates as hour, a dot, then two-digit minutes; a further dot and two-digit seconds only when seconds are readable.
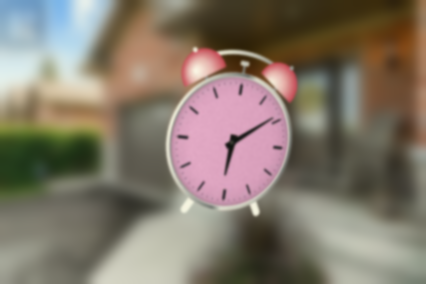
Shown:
6.09
